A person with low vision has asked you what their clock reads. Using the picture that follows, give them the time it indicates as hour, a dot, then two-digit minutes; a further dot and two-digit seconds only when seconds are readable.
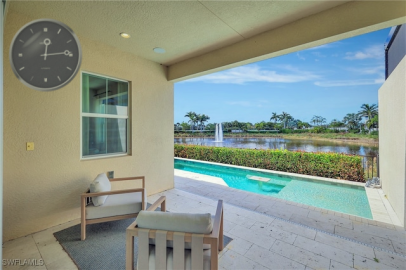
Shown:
12.14
